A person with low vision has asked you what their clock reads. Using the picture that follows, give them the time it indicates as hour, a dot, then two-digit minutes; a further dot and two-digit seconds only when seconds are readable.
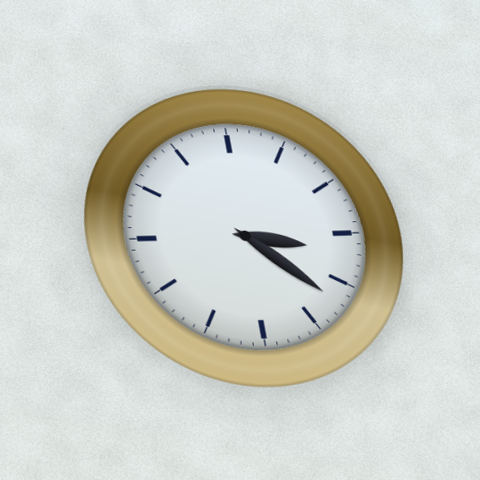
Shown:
3.22
